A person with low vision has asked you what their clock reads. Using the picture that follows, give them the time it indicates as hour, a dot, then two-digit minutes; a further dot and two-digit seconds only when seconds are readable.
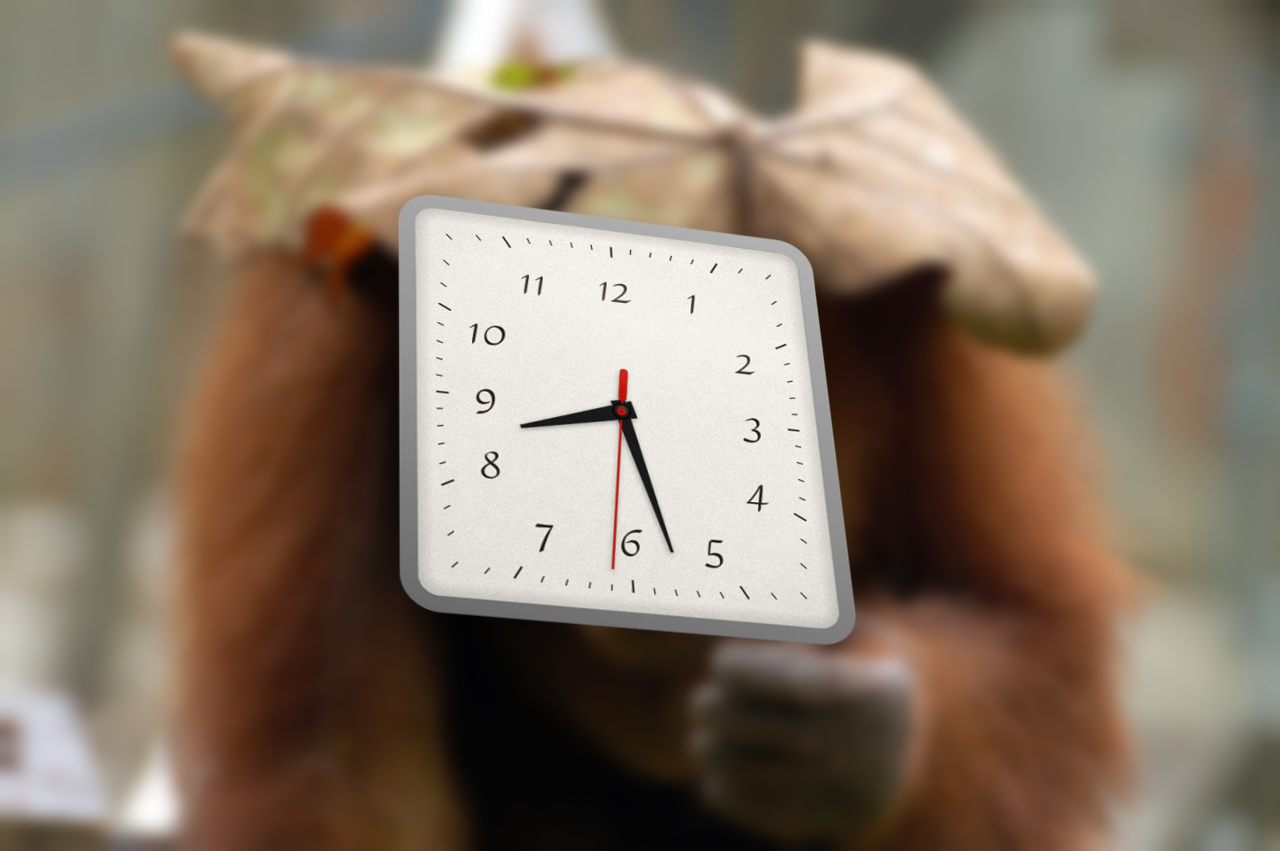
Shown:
8.27.31
